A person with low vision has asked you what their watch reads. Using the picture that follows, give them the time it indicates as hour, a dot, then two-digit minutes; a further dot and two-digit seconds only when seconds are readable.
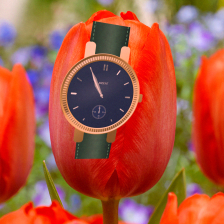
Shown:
10.55
